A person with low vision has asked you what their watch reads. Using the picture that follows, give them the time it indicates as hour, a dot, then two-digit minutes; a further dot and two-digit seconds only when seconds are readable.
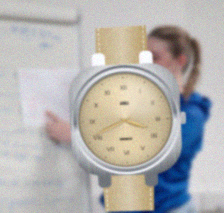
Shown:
3.41
